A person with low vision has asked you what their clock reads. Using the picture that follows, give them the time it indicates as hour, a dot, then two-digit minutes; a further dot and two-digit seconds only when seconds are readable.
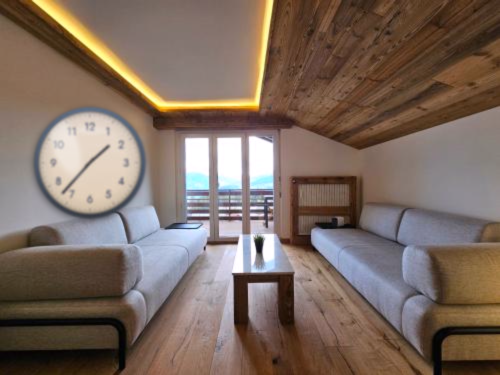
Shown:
1.37
